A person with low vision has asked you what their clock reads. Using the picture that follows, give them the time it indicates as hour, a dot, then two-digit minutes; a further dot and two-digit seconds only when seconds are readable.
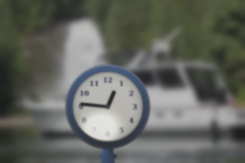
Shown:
12.46
